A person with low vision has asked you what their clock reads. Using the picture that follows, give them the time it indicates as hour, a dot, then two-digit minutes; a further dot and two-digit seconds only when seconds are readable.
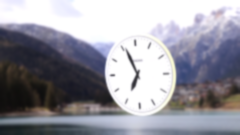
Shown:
6.56
